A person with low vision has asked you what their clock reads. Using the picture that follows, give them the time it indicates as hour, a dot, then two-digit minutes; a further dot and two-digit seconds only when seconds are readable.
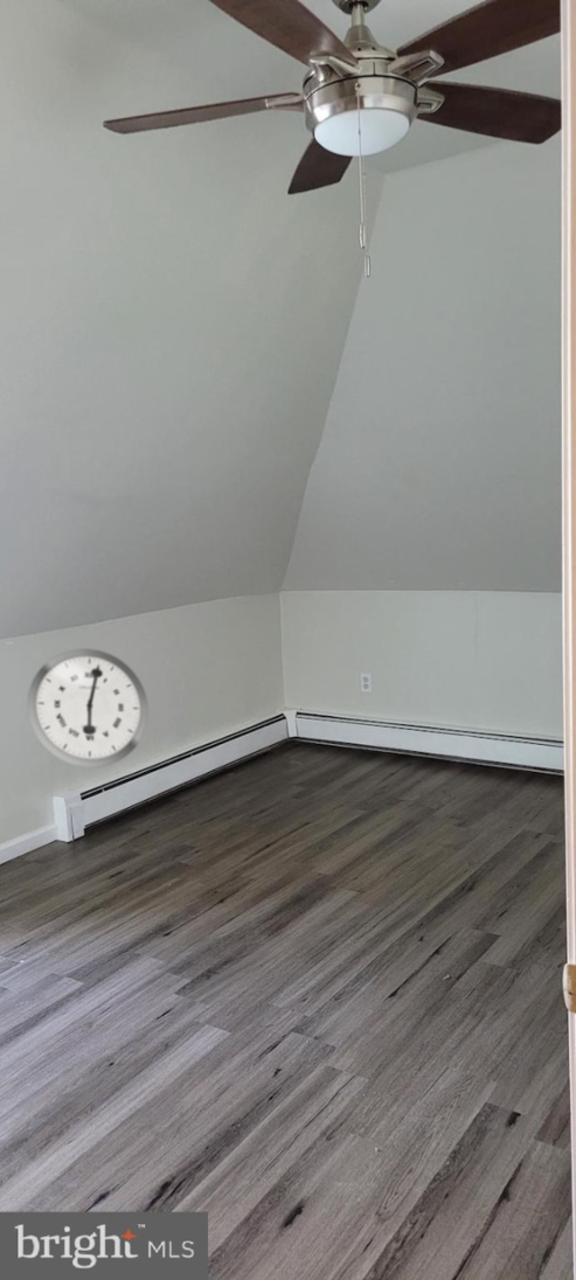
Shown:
6.02
